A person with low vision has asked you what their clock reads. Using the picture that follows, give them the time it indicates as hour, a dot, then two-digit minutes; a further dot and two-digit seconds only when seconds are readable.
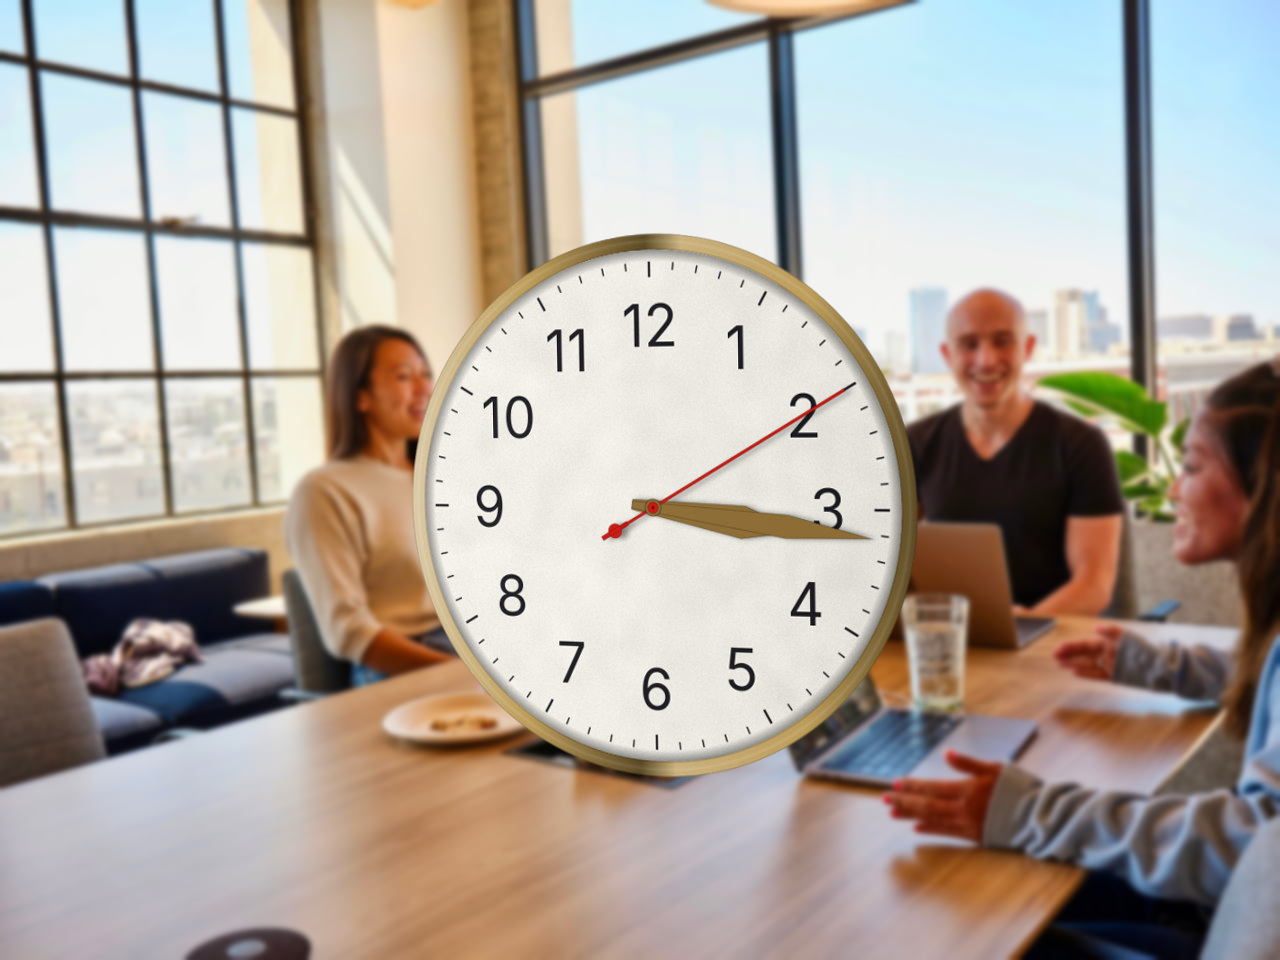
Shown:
3.16.10
